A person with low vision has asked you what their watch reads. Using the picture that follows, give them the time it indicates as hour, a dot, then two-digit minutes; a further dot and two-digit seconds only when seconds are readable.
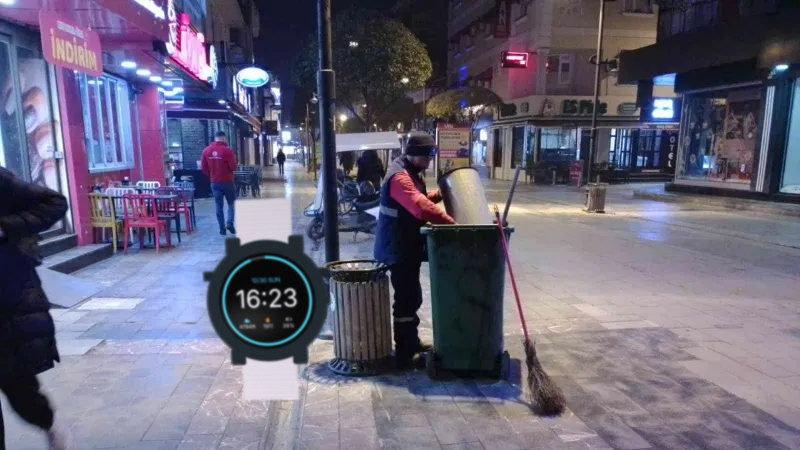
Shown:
16.23
